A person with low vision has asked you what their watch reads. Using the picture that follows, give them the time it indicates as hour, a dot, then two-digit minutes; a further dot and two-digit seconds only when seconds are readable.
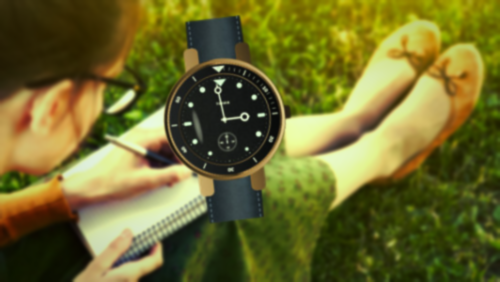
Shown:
2.59
